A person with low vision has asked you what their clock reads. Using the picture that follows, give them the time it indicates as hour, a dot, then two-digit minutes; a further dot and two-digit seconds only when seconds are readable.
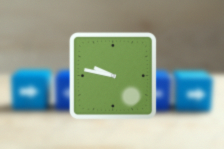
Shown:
9.47
